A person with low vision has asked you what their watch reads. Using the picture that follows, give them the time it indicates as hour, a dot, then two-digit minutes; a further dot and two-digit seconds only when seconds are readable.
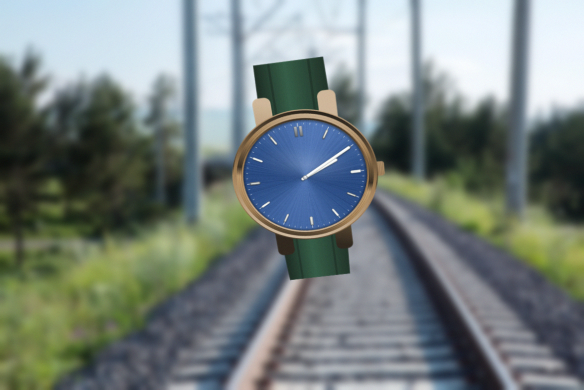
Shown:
2.10
